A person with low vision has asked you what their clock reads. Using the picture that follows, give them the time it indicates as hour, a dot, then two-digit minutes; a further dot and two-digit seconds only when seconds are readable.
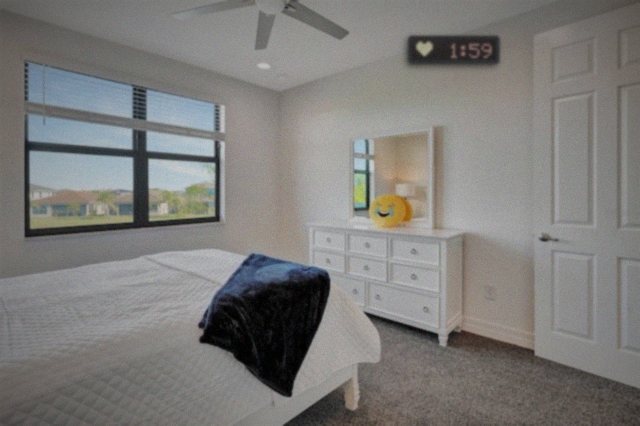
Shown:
1.59
